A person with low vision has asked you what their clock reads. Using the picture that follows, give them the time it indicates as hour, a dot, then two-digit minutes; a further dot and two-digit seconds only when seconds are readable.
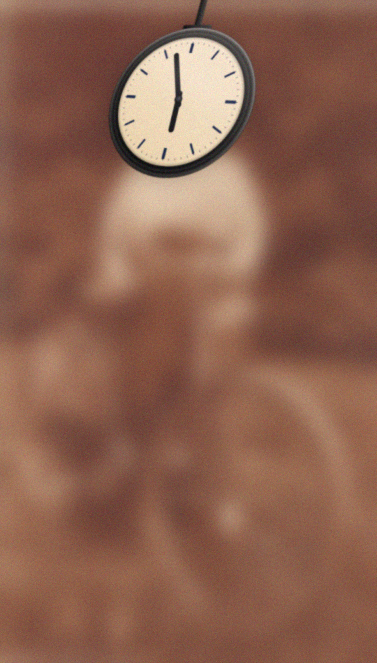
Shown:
5.57
